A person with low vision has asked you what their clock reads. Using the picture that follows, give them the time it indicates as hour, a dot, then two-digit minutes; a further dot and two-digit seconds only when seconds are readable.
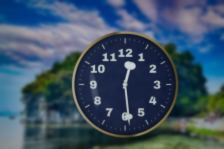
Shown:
12.29
